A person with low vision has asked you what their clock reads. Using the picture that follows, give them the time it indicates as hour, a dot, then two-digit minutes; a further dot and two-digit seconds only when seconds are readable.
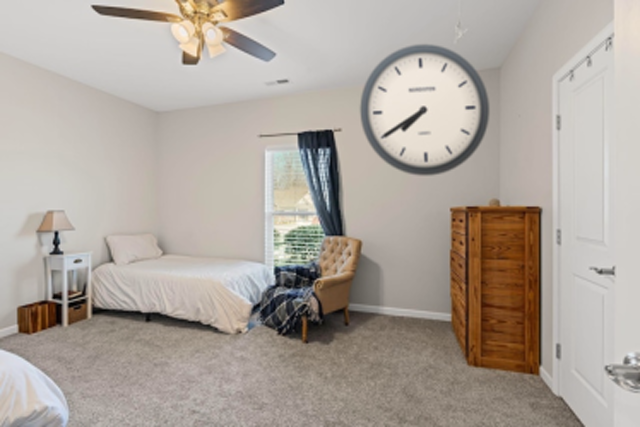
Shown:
7.40
